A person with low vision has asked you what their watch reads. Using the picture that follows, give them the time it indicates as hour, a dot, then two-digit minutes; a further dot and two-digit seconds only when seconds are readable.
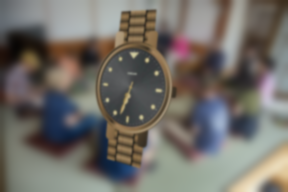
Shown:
6.33
